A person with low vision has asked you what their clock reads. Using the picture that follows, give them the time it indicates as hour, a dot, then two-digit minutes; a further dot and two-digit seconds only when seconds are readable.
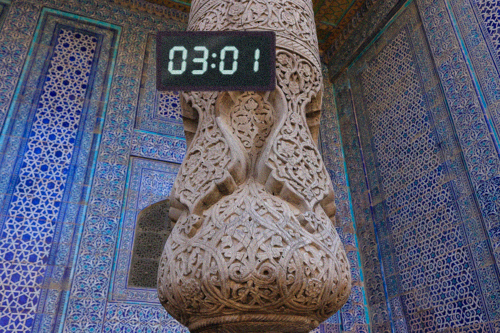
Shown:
3.01
